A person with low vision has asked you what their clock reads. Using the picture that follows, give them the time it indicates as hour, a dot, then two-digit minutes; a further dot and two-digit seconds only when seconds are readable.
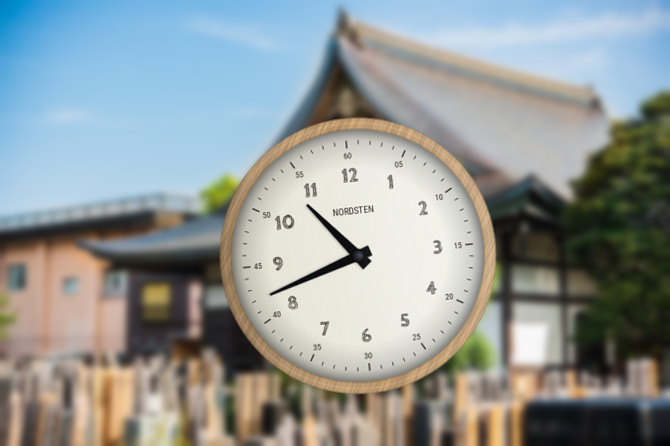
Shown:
10.42
